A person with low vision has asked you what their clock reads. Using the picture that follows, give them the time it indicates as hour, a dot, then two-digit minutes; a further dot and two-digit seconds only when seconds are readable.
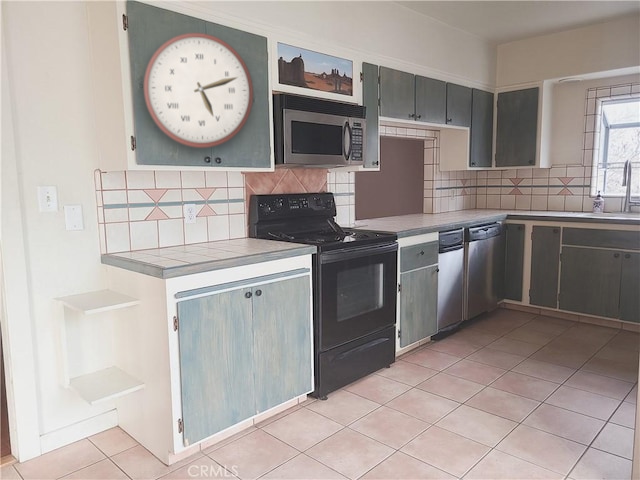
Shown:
5.12
